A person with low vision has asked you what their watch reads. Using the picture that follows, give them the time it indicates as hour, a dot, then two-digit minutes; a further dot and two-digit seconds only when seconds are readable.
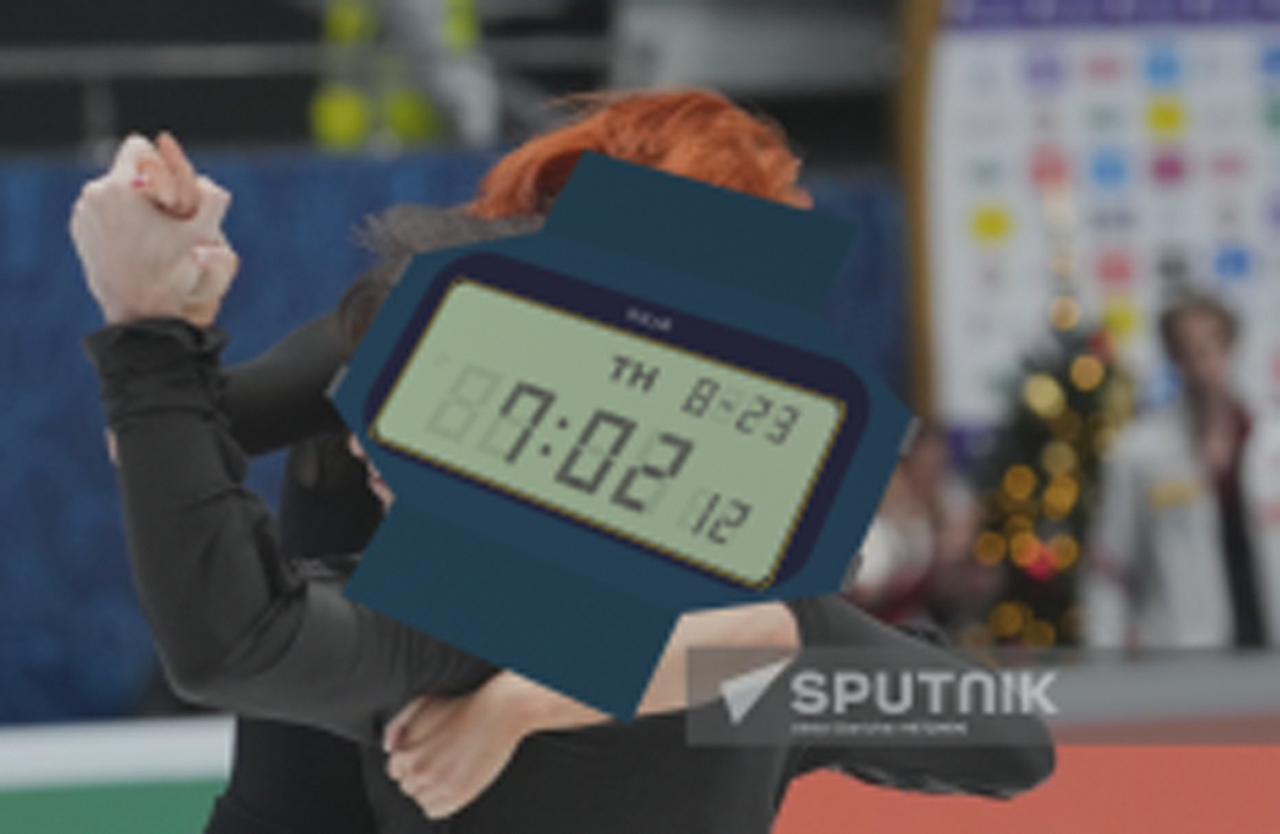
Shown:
7.02.12
